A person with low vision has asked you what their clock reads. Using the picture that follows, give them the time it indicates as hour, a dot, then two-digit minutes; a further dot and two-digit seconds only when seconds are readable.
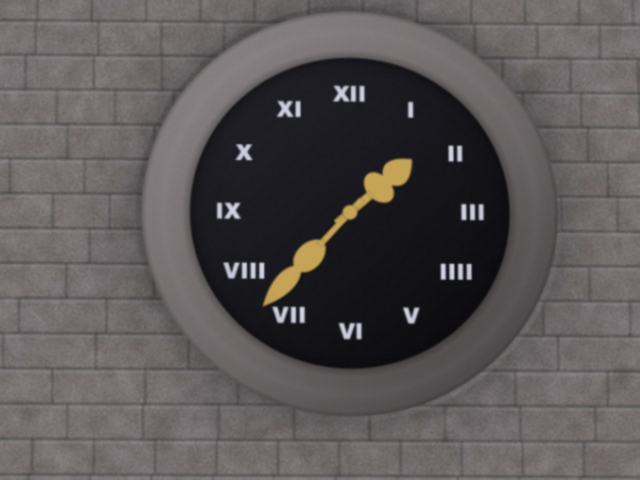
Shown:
1.37
